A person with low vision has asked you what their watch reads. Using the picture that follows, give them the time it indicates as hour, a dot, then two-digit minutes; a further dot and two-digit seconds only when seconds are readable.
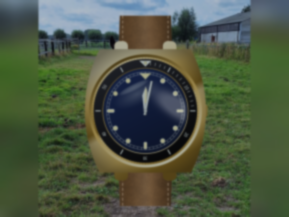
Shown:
12.02
